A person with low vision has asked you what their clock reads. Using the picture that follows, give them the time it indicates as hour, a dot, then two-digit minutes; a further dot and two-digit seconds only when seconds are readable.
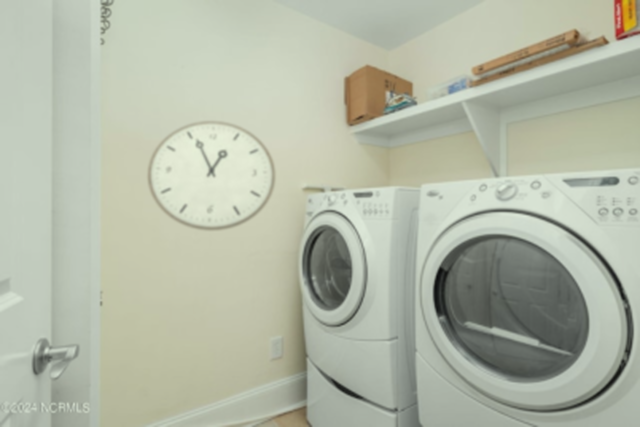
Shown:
12.56
